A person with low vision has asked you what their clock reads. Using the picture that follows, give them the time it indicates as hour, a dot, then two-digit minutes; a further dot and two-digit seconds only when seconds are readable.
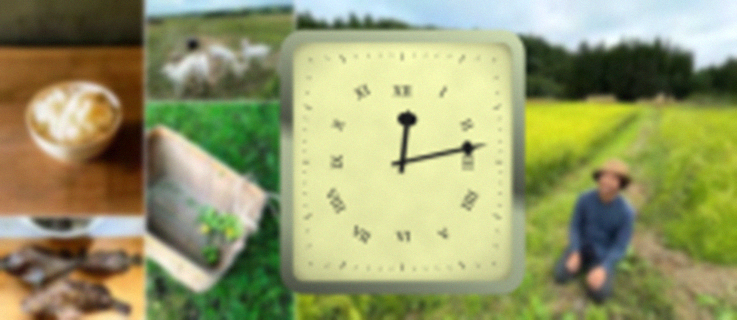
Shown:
12.13
